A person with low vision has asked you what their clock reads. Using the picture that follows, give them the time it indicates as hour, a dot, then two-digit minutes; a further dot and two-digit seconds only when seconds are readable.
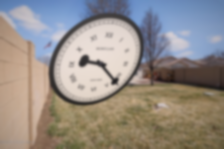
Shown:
9.22
